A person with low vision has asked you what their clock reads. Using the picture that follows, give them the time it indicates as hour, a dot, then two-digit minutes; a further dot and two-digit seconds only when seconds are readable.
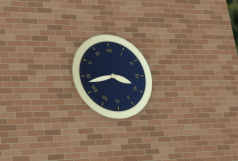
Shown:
3.43
